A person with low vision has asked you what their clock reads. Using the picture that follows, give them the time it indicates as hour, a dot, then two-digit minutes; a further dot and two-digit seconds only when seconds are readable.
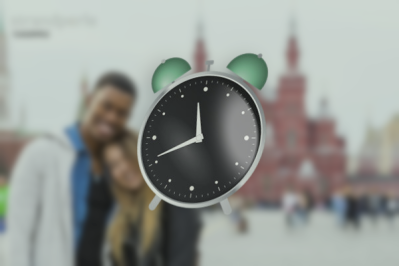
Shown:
11.41
